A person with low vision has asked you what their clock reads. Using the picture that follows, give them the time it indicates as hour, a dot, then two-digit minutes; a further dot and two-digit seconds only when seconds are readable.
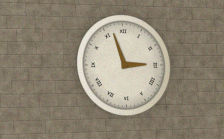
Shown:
2.57
